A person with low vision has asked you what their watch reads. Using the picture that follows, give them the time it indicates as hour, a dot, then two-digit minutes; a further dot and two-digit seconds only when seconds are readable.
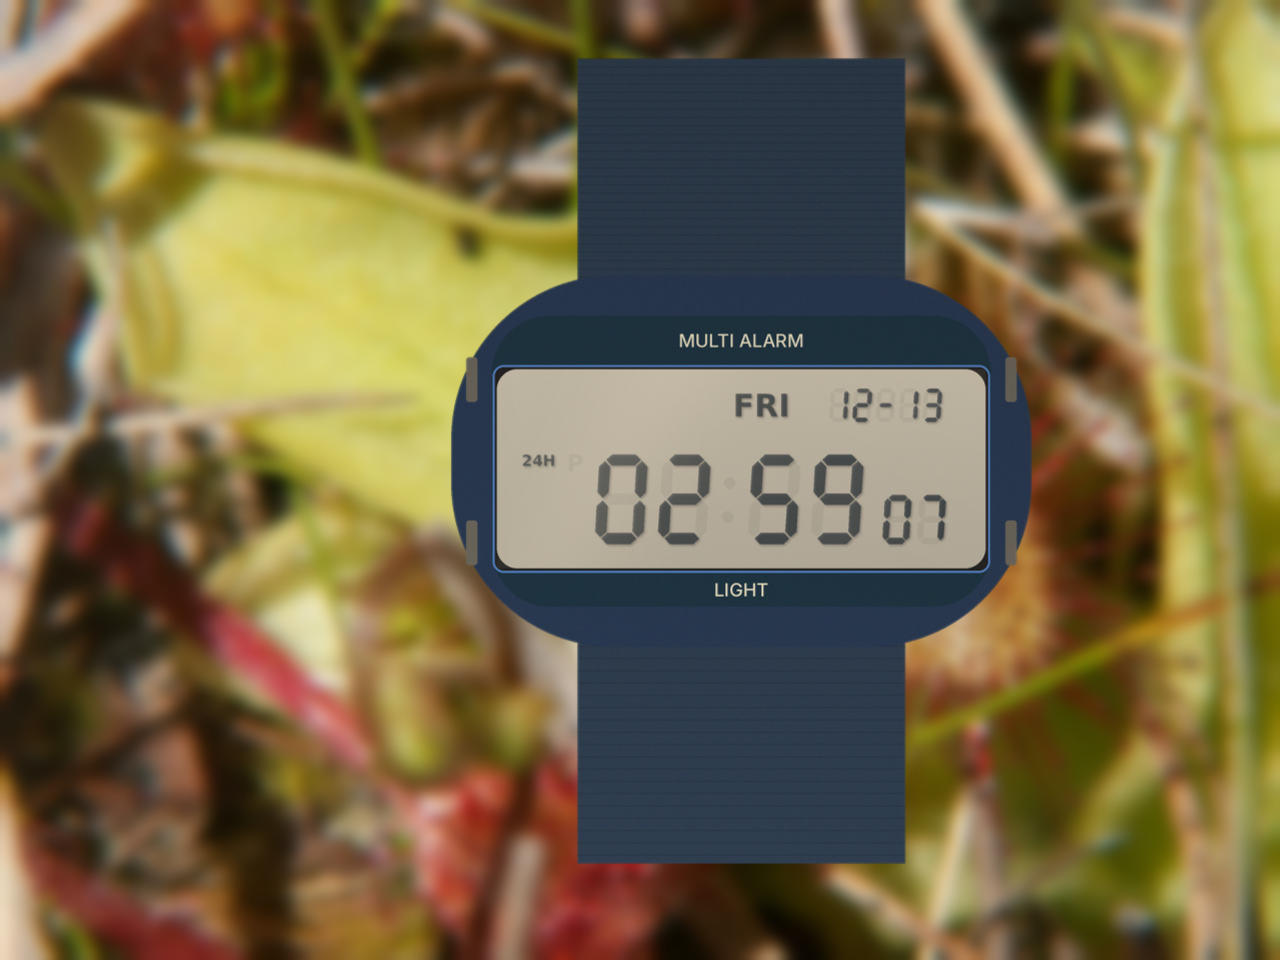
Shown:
2.59.07
